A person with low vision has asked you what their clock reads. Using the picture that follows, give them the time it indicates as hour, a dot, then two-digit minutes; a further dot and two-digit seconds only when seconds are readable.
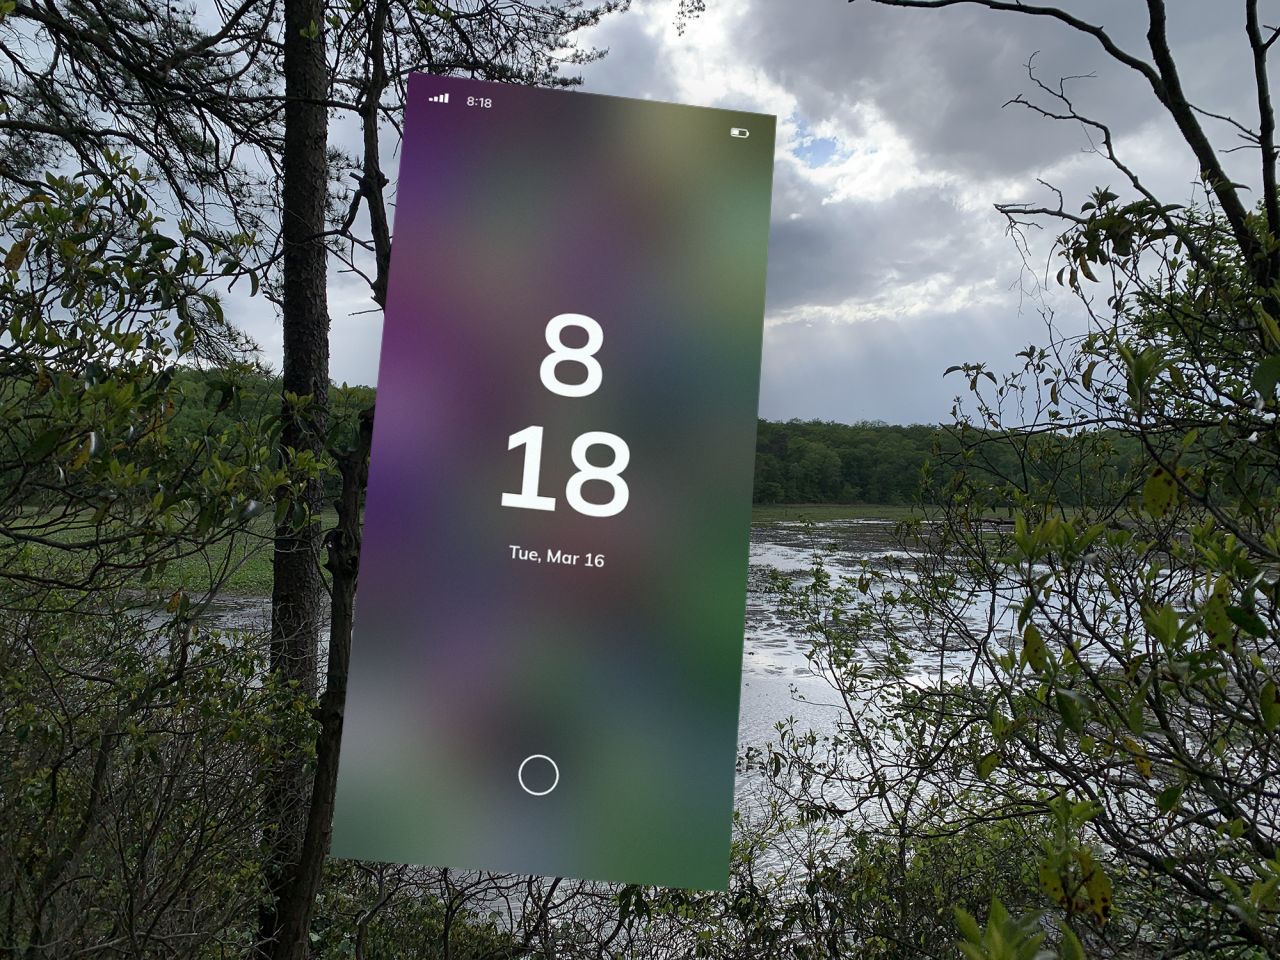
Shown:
8.18
